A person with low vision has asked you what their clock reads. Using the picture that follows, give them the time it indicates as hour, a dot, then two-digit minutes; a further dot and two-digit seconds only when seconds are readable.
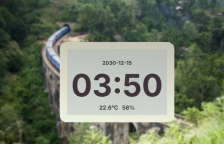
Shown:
3.50
